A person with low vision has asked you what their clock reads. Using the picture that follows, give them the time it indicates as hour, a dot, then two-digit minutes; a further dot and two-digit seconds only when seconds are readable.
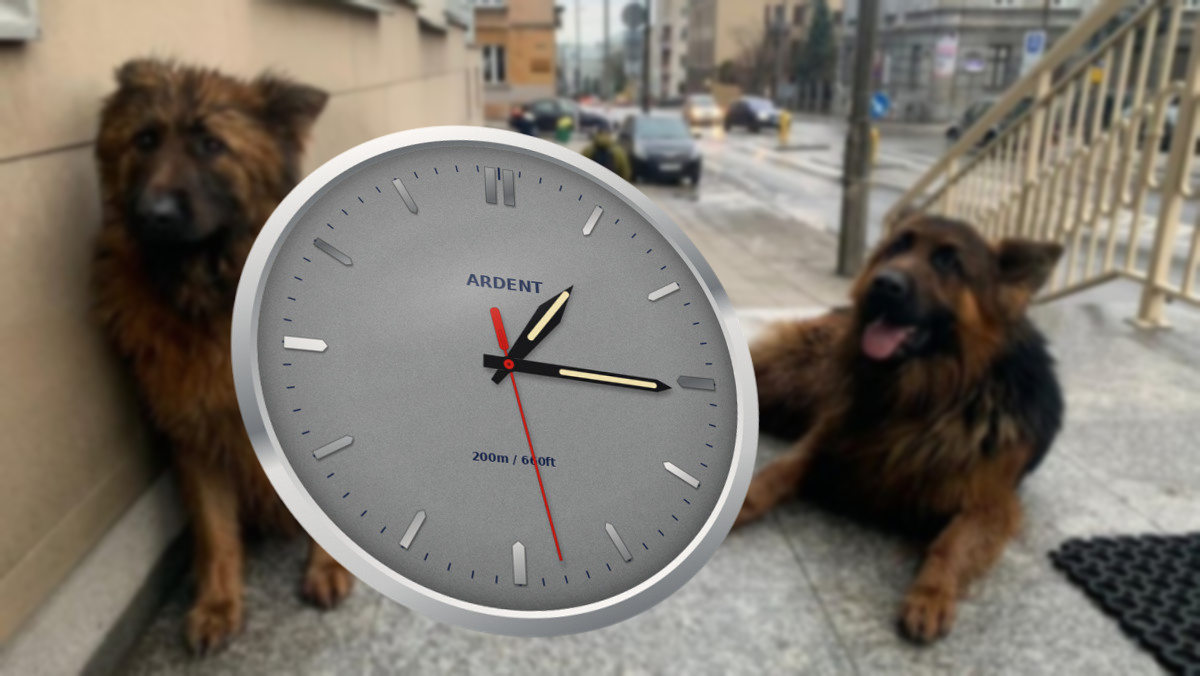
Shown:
1.15.28
